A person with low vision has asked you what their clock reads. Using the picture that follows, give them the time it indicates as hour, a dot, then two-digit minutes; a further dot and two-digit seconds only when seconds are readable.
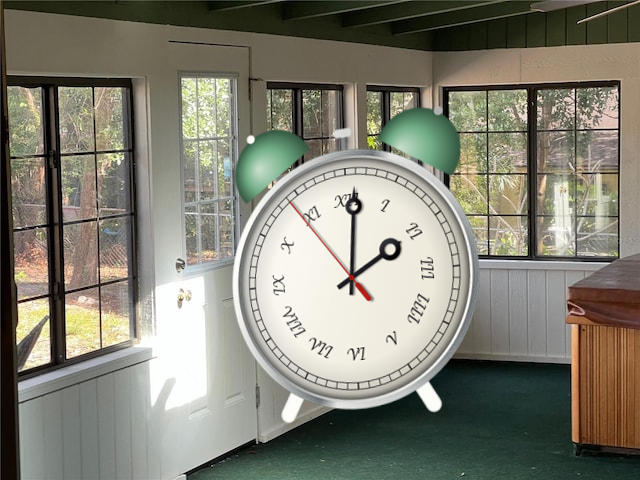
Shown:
2.00.54
